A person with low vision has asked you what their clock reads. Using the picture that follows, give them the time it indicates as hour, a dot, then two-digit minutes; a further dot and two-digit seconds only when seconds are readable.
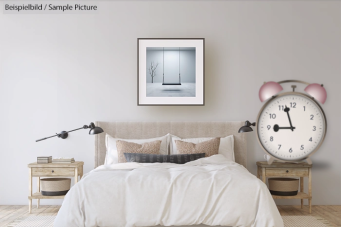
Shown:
8.57
